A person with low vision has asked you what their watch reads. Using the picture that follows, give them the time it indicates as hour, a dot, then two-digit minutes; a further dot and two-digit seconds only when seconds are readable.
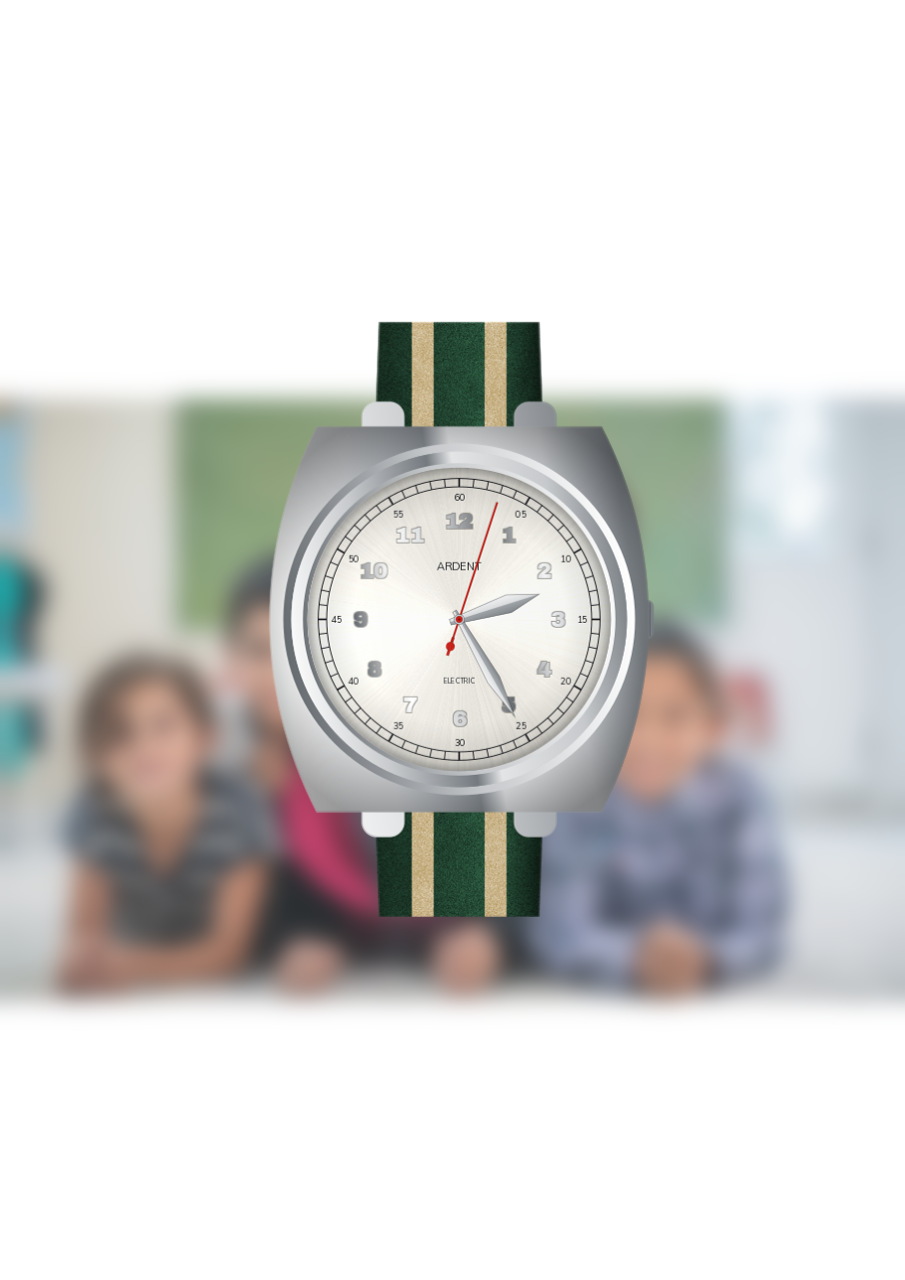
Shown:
2.25.03
